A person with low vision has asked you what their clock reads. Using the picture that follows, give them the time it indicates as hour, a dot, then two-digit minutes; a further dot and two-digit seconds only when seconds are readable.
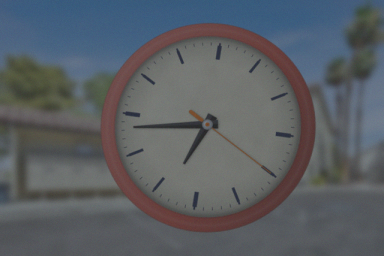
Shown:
6.43.20
